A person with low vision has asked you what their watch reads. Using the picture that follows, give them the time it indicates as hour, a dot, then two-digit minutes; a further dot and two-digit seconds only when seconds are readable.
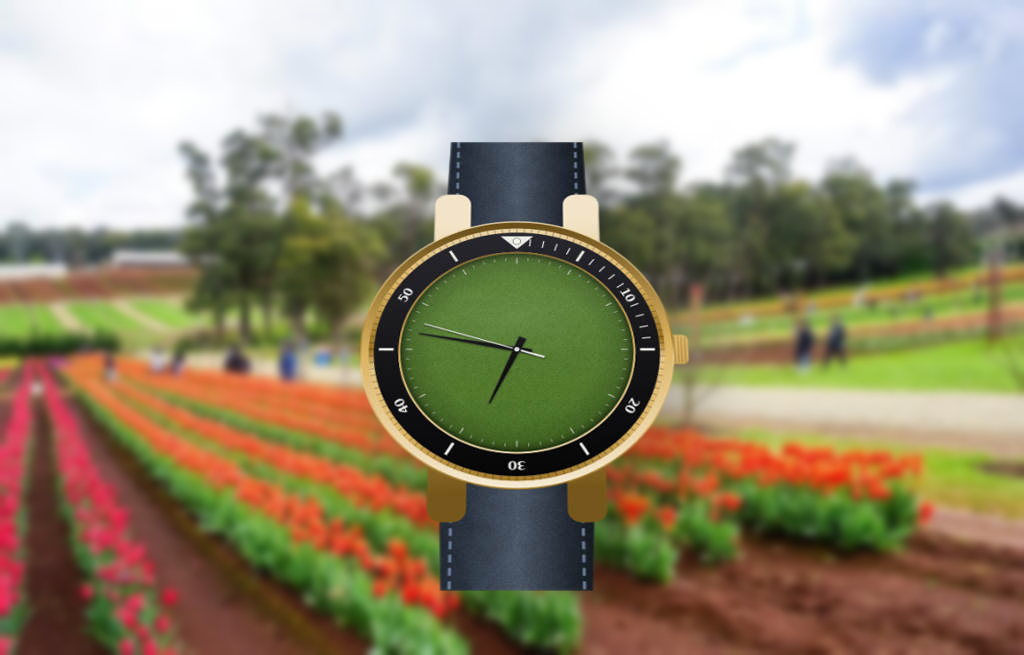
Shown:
6.46.48
